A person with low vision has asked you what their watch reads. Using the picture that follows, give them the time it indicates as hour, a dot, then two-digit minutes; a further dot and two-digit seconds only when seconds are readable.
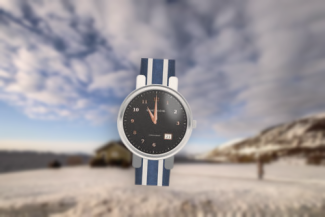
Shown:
11.00
